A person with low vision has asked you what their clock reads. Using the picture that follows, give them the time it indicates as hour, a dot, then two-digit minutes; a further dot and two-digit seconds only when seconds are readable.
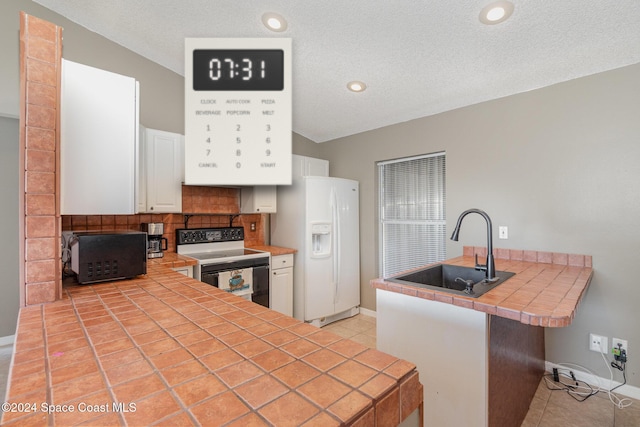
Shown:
7.31
